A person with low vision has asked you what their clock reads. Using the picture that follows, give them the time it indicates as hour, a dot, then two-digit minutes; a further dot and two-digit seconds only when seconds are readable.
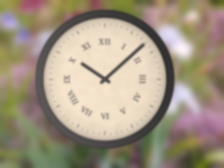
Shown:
10.08
